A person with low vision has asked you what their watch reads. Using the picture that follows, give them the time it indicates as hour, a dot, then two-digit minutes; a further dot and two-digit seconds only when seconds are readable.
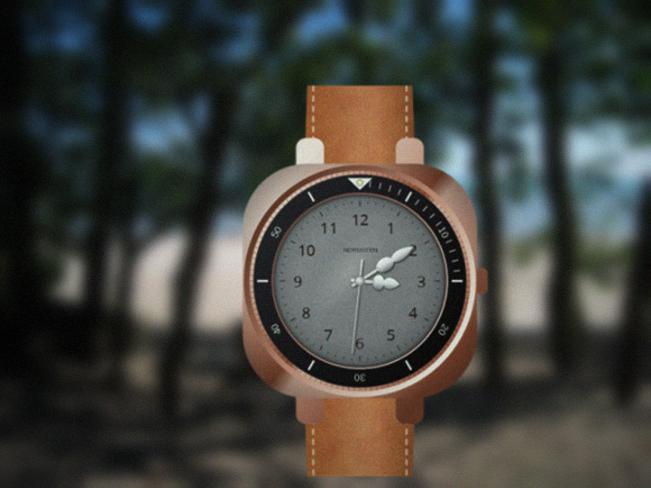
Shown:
3.09.31
